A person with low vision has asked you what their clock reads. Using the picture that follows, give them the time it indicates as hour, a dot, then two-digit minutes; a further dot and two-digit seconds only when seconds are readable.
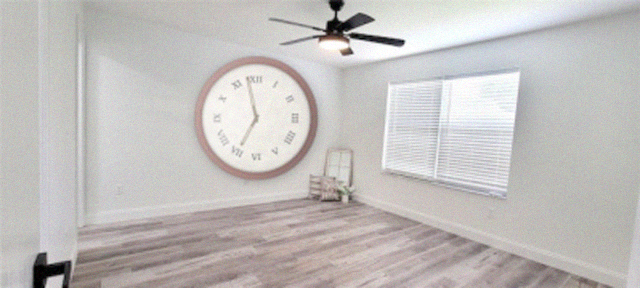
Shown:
6.58
